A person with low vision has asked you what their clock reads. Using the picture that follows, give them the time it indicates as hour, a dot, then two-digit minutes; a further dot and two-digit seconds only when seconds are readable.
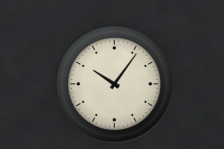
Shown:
10.06
